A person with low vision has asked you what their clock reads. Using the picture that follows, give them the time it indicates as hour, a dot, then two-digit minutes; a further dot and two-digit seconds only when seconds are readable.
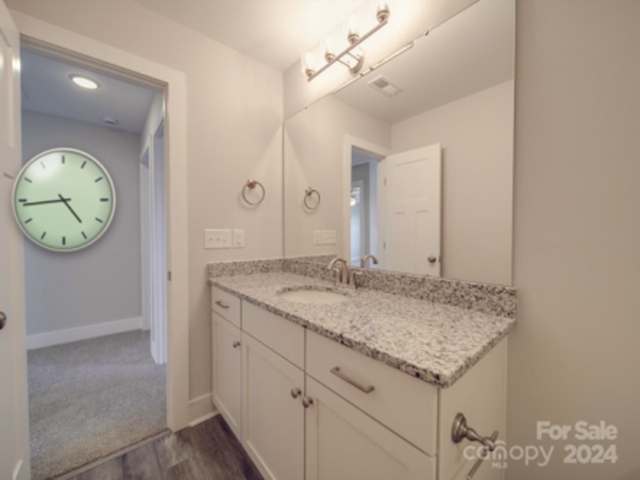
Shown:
4.44
